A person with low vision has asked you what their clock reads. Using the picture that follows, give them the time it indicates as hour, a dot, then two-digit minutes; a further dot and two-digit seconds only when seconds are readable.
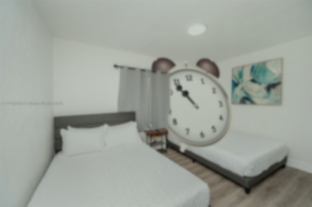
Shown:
10.54
